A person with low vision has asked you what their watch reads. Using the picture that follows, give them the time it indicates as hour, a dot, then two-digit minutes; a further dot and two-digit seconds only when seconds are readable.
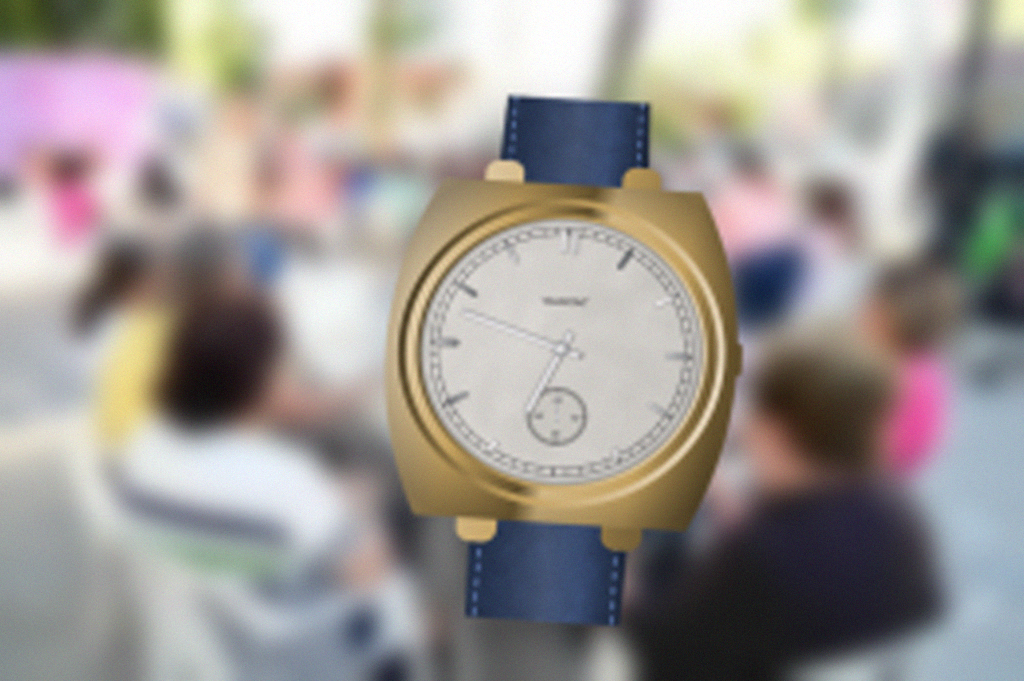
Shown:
6.48
